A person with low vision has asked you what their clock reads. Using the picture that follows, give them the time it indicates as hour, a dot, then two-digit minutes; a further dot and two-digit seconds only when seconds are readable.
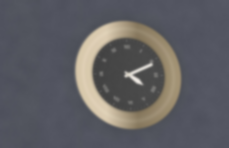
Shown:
4.11
